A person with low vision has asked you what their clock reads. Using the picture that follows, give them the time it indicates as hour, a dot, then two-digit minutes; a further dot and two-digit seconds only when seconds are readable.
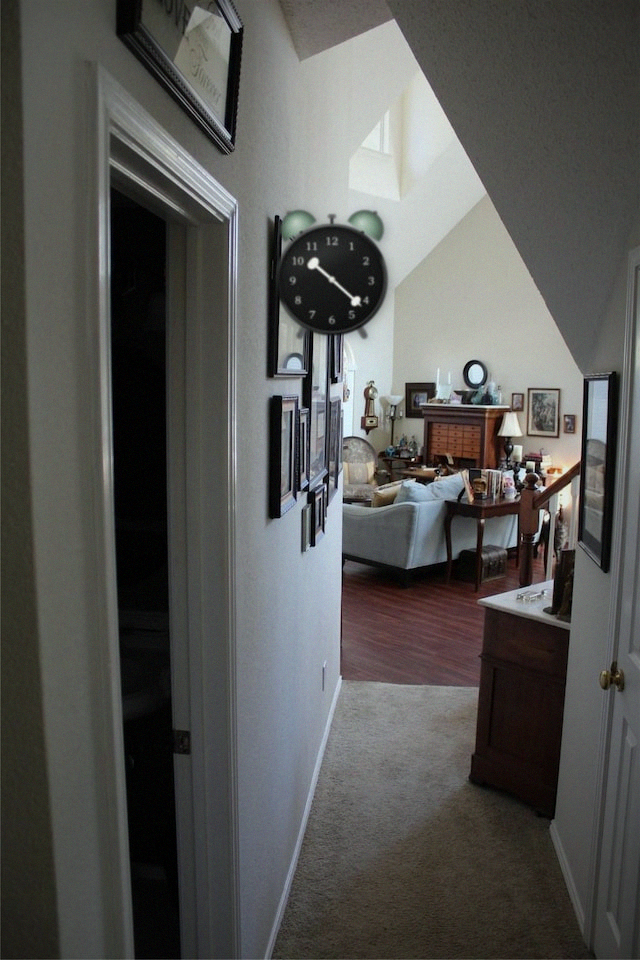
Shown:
10.22
